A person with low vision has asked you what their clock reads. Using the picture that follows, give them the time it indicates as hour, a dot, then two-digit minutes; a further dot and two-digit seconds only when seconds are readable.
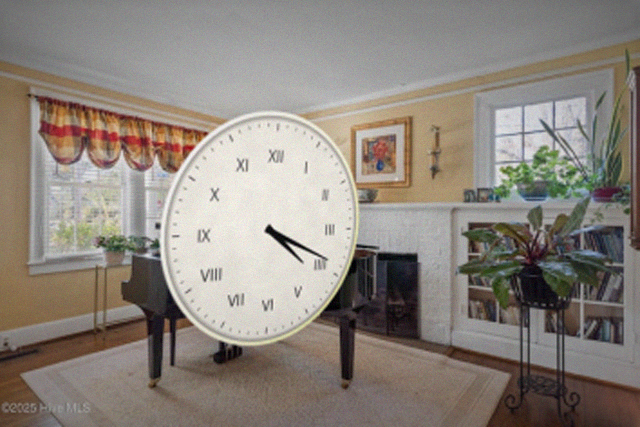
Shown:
4.19
